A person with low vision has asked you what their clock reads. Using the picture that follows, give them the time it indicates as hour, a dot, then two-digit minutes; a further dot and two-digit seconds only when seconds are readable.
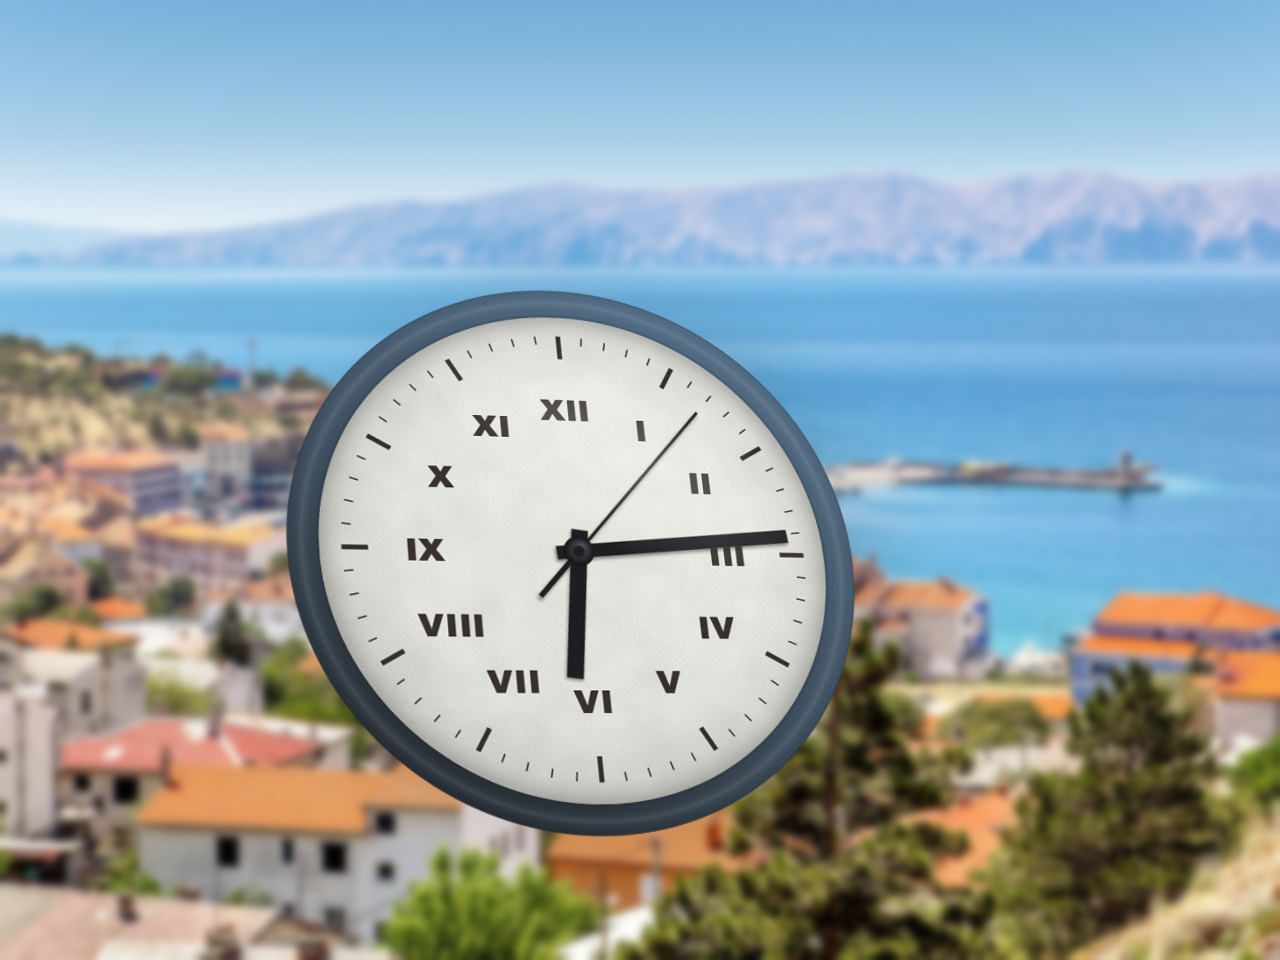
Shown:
6.14.07
